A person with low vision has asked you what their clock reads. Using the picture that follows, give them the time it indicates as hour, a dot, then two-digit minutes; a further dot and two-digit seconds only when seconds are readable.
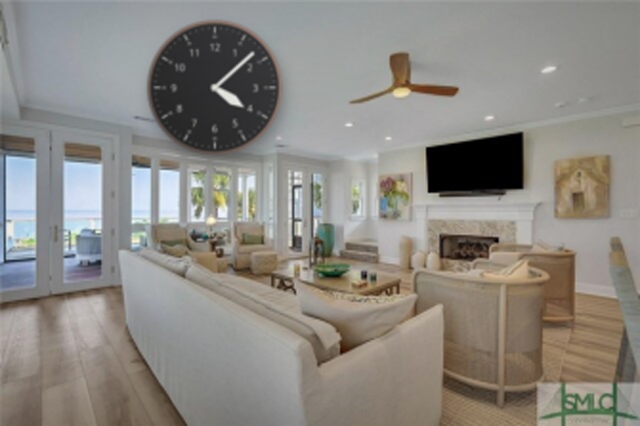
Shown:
4.08
